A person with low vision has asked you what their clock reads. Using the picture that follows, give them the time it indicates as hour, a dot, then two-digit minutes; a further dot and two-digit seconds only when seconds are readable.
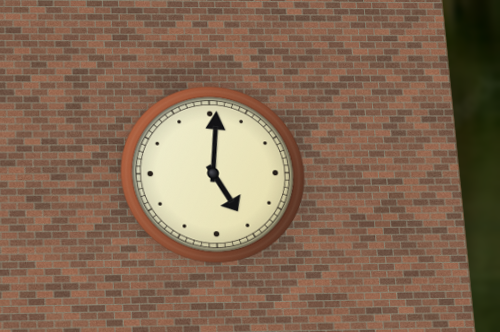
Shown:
5.01
